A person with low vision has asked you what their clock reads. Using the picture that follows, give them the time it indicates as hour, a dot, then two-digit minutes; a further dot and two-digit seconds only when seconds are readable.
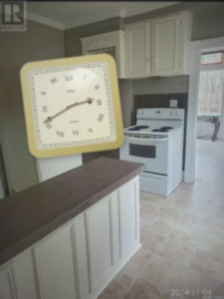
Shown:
2.41
